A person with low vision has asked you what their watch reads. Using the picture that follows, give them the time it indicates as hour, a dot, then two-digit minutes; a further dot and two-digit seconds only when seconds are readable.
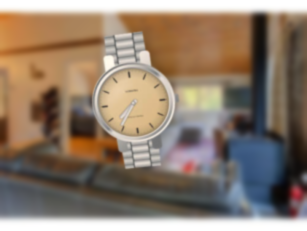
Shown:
7.36
